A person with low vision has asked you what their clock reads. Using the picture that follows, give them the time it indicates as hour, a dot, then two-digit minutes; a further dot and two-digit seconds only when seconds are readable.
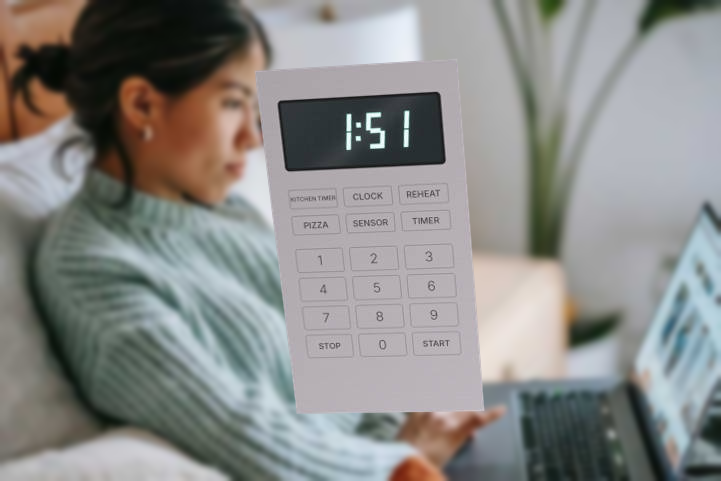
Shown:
1.51
